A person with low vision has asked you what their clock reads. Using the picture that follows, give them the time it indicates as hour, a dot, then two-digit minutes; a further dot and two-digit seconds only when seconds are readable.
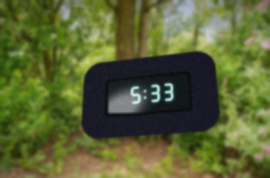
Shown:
5.33
